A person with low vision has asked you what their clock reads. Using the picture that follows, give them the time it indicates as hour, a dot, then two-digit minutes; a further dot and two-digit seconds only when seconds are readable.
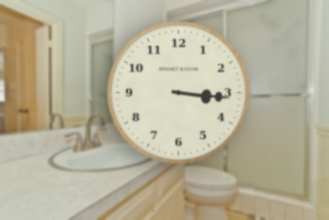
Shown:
3.16
